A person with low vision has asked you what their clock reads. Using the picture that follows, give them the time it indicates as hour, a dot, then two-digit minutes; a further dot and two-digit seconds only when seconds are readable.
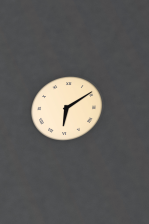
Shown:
6.09
